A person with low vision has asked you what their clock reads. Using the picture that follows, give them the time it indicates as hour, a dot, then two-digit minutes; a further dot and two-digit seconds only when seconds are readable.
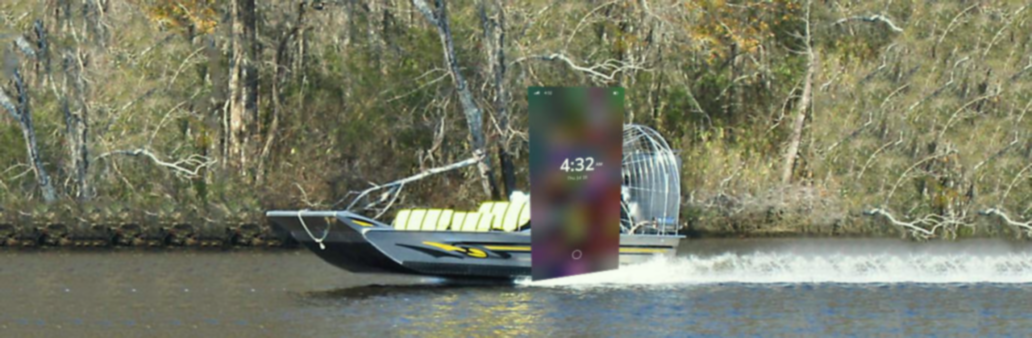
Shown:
4.32
